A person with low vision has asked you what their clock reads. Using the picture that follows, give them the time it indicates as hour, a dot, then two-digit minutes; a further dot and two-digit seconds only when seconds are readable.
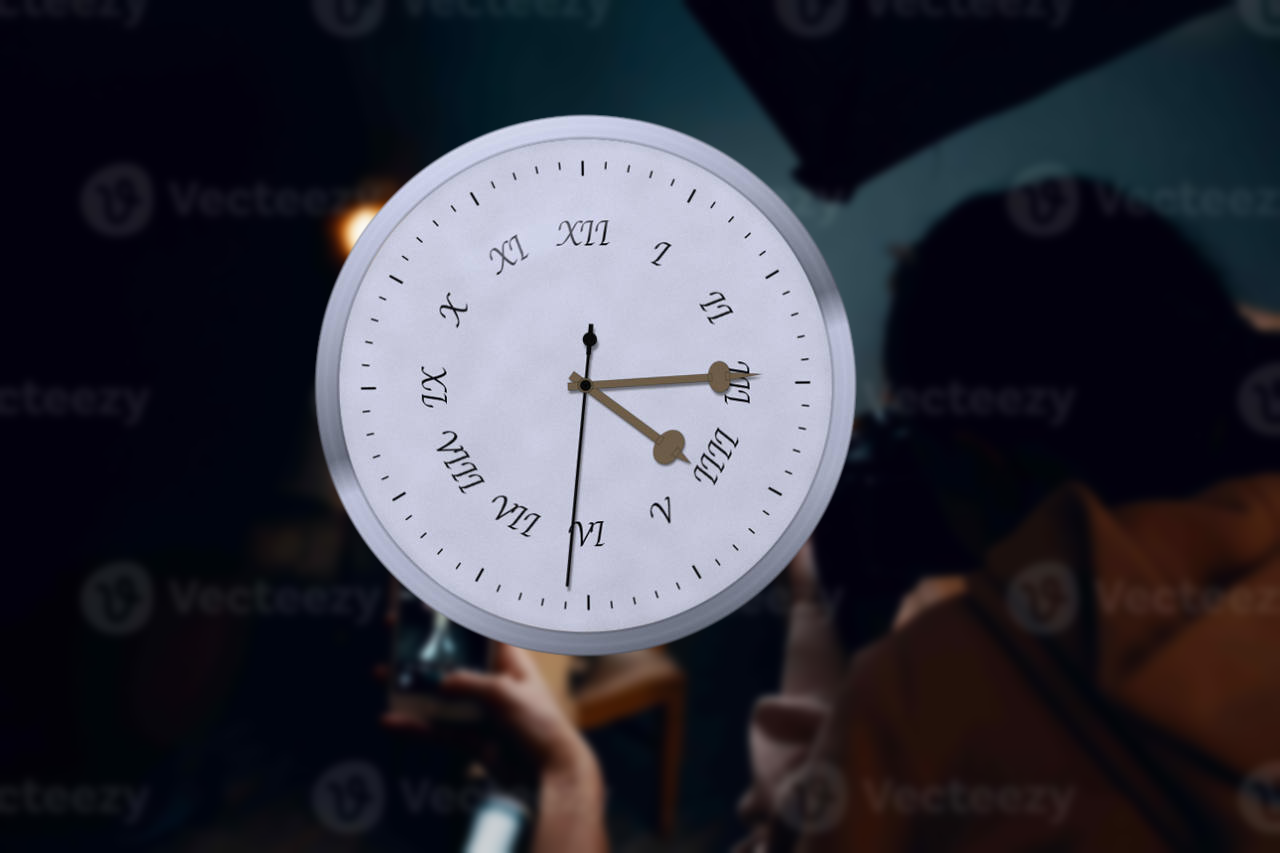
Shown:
4.14.31
